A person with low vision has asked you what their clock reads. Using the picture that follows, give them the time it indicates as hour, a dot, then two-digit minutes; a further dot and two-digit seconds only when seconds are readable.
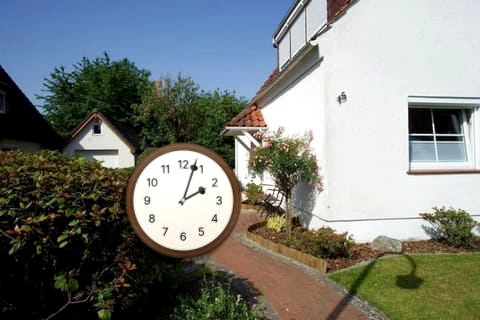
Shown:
2.03
